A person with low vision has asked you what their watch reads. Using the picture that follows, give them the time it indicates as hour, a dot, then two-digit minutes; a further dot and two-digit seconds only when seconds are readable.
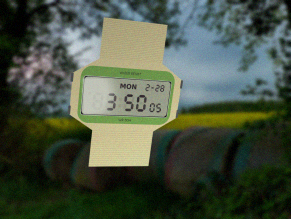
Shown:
3.50.05
